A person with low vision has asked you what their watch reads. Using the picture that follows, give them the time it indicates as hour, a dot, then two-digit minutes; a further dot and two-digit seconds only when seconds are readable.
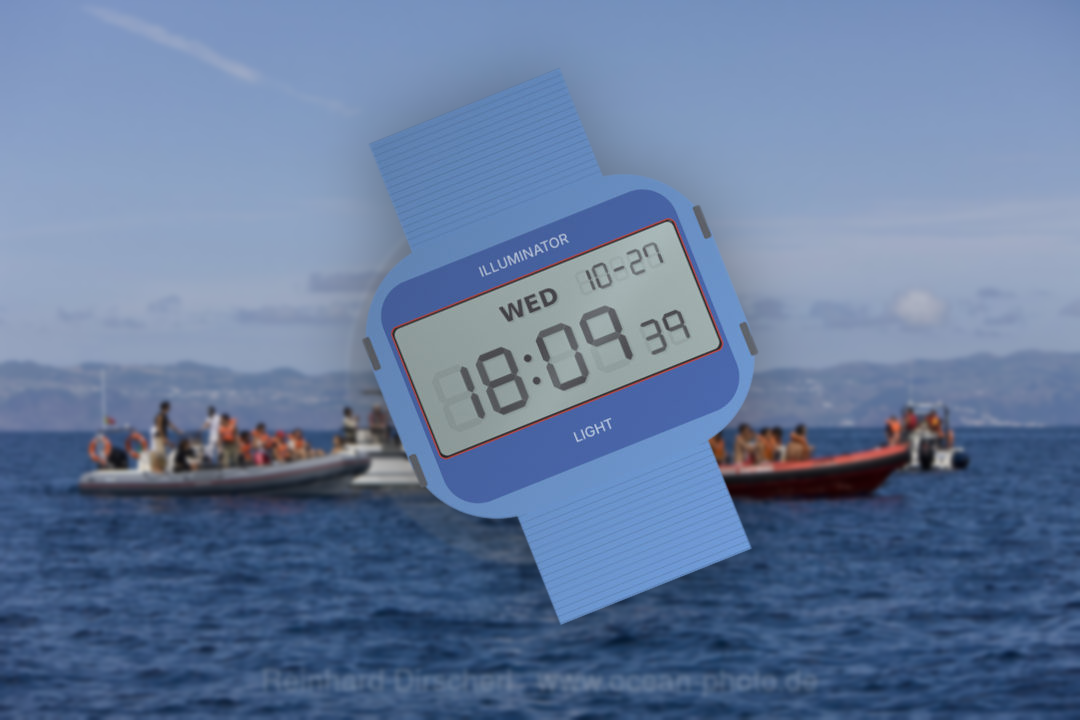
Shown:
18.09.39
